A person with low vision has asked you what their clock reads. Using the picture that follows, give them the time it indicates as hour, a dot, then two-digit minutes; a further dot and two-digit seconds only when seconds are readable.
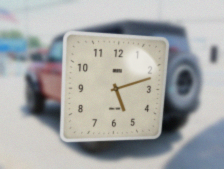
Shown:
5.12
